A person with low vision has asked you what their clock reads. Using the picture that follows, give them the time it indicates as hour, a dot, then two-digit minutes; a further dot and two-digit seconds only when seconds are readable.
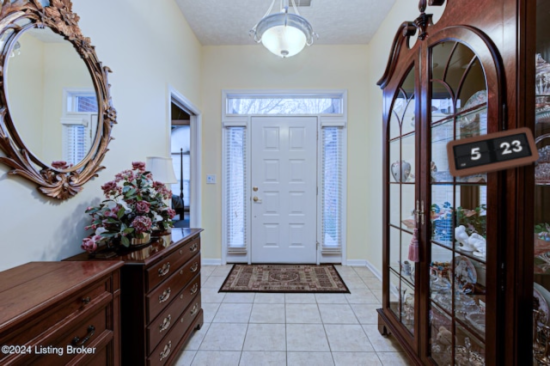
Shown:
5.23
